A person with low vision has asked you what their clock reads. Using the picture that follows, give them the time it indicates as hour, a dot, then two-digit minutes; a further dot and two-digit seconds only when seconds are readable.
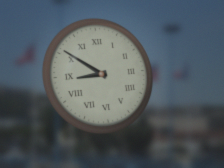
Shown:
8.51
